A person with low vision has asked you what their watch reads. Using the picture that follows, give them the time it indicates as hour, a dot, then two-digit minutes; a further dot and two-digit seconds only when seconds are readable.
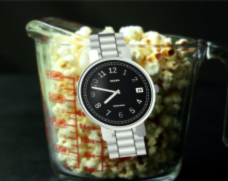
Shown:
7.48
